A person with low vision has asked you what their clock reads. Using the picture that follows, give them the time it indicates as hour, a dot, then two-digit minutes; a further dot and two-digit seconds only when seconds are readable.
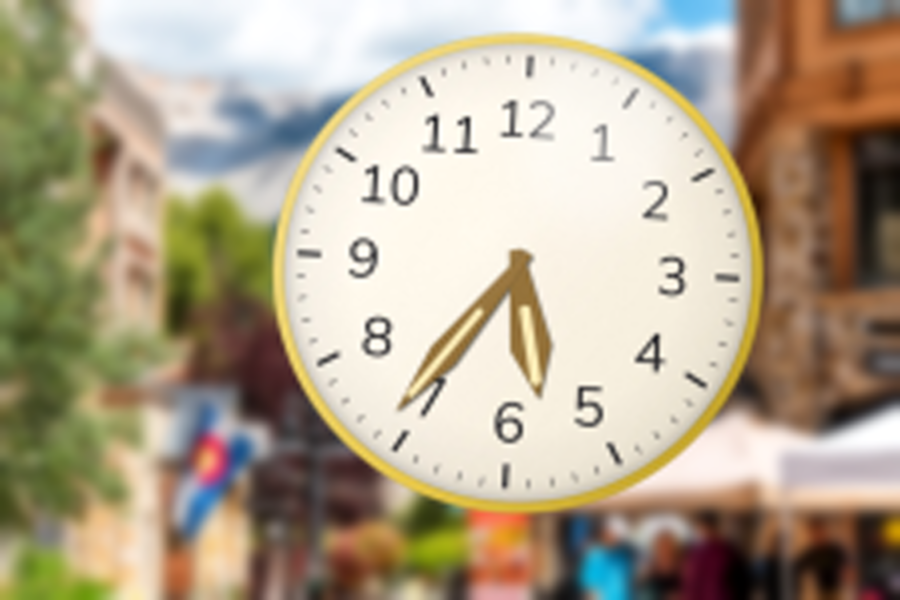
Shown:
5.36
